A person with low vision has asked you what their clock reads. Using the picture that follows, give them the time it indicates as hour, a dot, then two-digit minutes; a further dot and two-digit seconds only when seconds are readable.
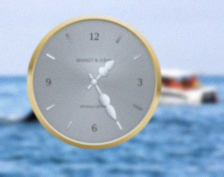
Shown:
1.25
